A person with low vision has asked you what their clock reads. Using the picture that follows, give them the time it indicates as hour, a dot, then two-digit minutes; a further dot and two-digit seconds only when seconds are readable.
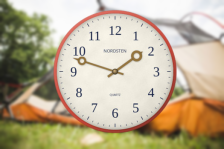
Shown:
1.48
